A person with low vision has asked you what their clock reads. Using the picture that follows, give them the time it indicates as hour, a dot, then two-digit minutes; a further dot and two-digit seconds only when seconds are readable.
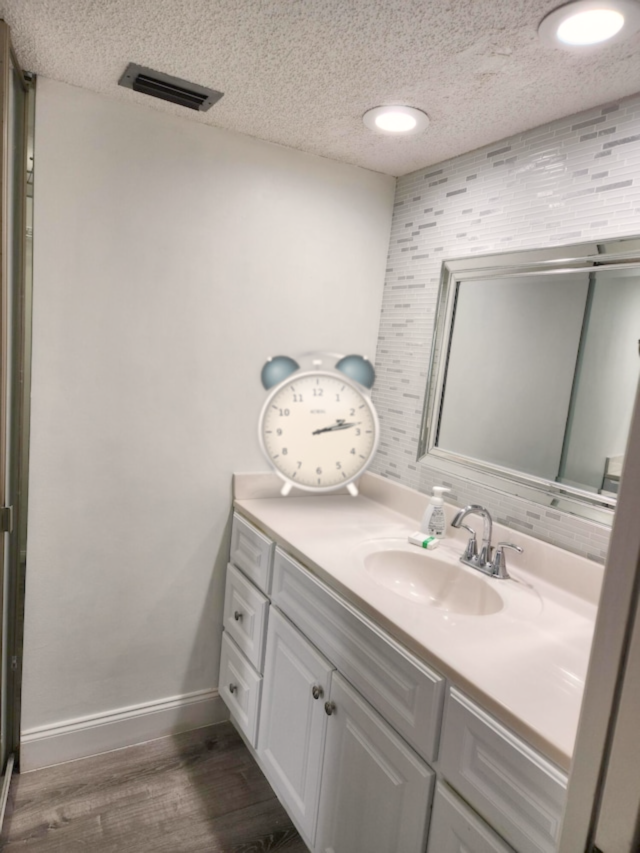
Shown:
2.13
